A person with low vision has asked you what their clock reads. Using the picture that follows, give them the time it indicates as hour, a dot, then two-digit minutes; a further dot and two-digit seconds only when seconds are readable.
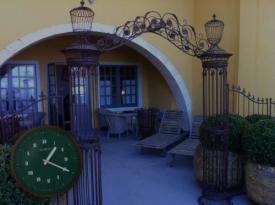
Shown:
1.20
